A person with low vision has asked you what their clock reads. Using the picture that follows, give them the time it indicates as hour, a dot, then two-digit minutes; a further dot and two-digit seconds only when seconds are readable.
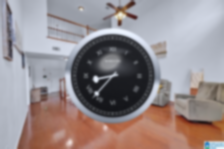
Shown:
8.37
